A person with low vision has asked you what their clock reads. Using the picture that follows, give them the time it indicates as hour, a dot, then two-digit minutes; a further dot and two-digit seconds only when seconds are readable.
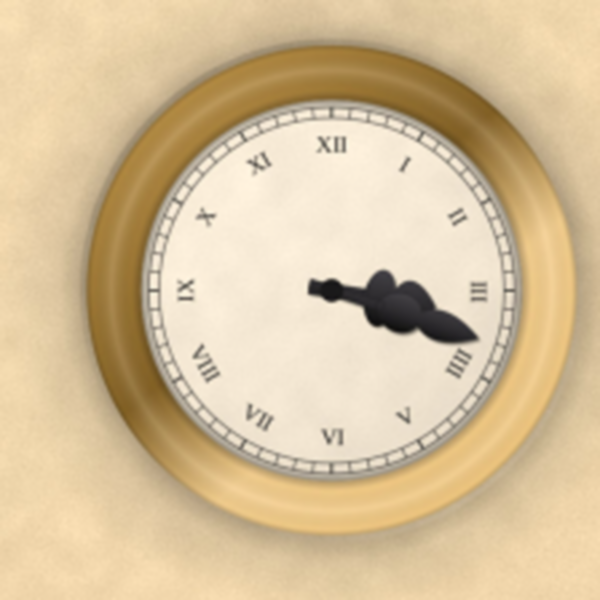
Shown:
3.18
